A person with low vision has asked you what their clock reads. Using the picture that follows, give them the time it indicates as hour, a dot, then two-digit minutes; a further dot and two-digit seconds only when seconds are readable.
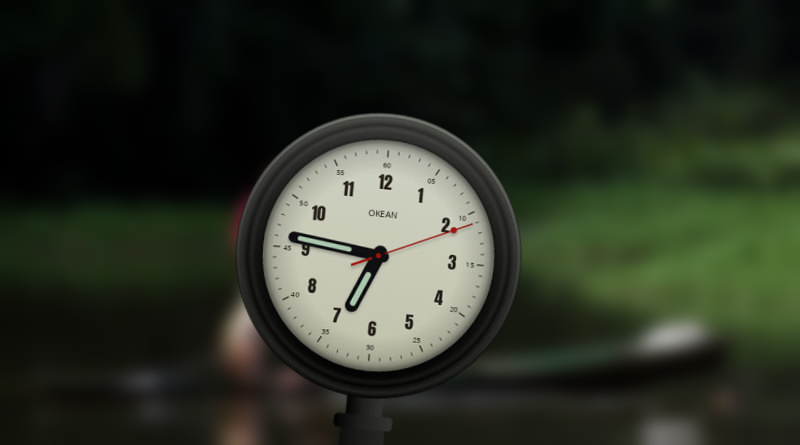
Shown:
6.46.11
